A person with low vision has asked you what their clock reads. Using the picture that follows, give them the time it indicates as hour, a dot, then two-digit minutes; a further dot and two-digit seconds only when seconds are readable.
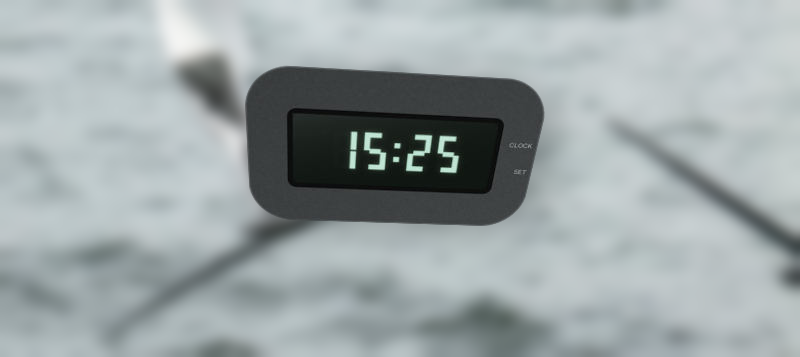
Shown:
15.25
